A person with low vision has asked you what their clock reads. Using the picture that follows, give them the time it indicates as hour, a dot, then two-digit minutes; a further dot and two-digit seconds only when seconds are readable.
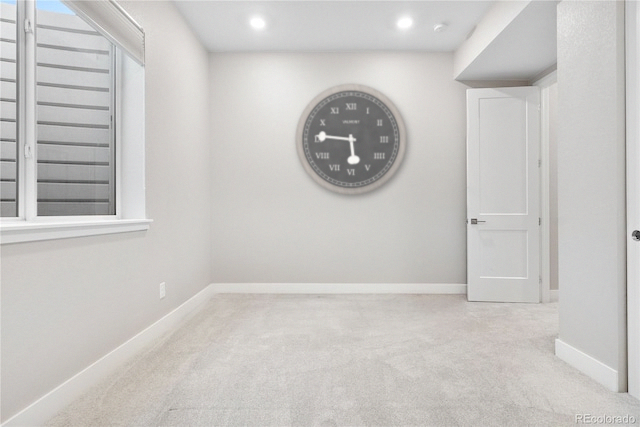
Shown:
5.46
